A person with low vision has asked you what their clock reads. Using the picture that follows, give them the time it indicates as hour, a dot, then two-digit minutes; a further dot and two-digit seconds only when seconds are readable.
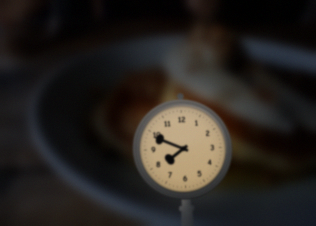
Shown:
7.49
